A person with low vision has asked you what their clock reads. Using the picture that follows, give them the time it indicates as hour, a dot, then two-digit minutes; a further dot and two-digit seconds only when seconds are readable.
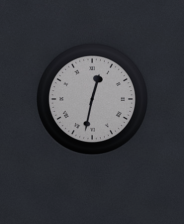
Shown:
12.32
